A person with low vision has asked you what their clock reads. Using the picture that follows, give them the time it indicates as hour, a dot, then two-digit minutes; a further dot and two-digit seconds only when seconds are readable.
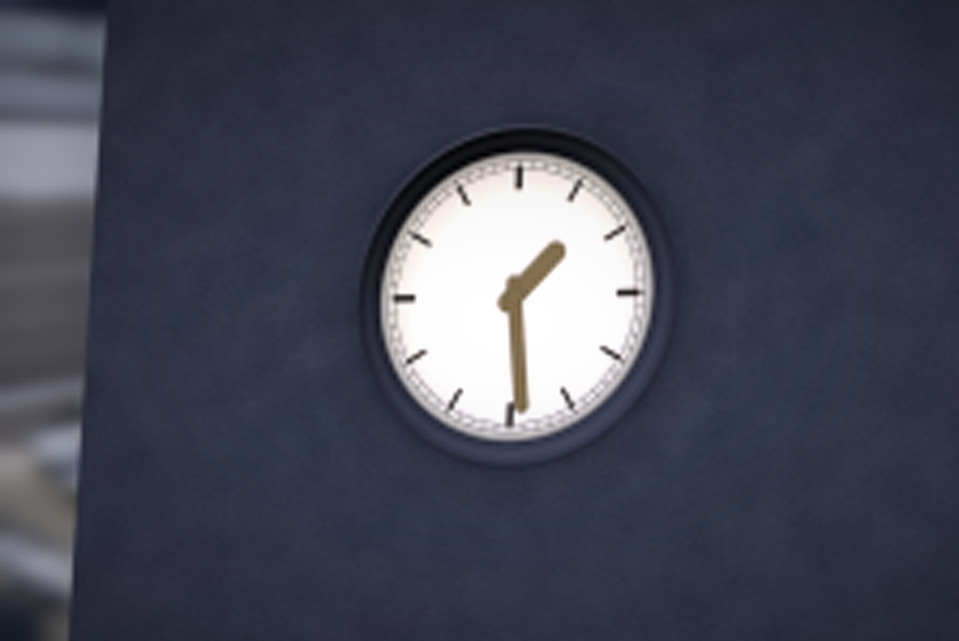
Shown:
1.29
